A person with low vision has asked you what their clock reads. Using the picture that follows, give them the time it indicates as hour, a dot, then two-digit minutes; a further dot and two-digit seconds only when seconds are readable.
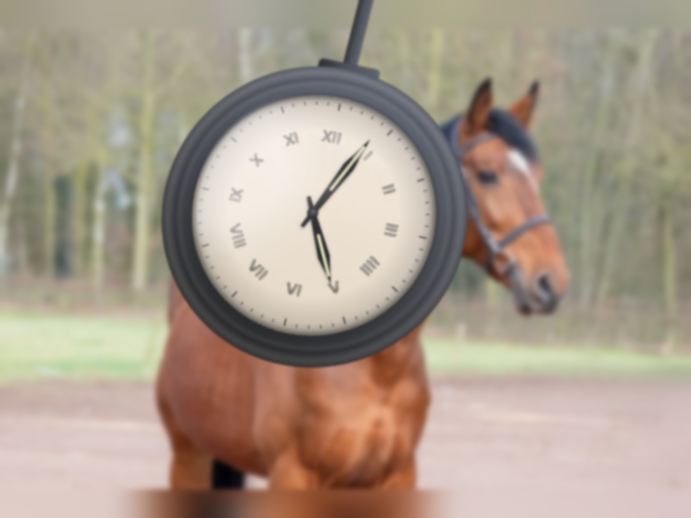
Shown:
5.04
